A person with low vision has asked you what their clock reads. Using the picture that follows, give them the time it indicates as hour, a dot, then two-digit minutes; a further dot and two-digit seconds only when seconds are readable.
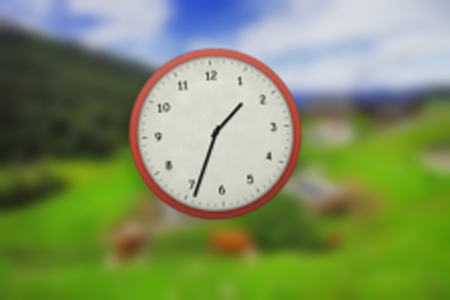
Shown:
1.34
